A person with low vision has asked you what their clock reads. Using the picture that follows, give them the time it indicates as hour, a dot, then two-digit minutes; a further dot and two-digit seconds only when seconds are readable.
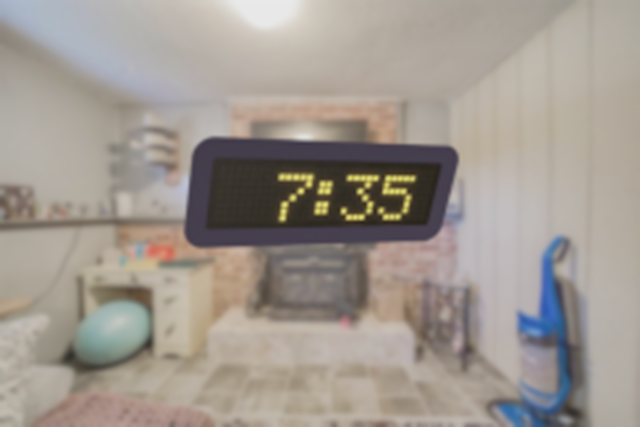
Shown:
7.35
